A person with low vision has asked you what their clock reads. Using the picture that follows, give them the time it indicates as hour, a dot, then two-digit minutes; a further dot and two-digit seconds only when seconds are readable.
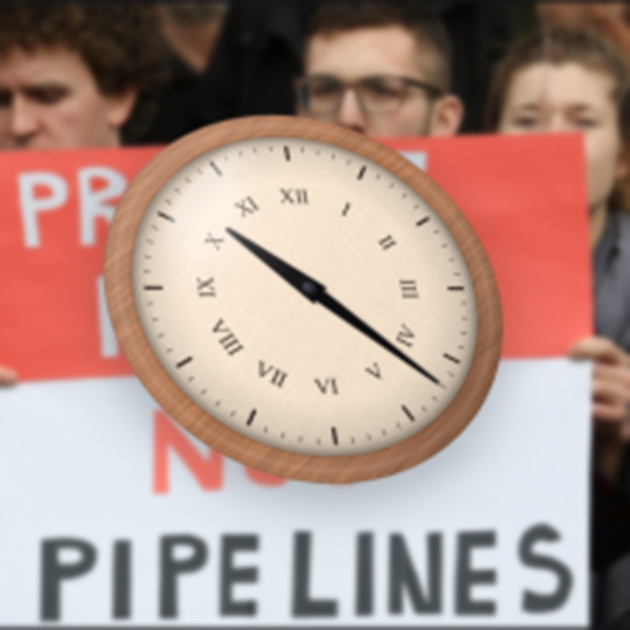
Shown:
10.22
